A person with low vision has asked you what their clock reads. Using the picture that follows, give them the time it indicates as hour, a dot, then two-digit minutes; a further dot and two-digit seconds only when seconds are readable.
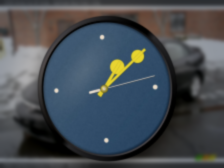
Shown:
1.08.13
